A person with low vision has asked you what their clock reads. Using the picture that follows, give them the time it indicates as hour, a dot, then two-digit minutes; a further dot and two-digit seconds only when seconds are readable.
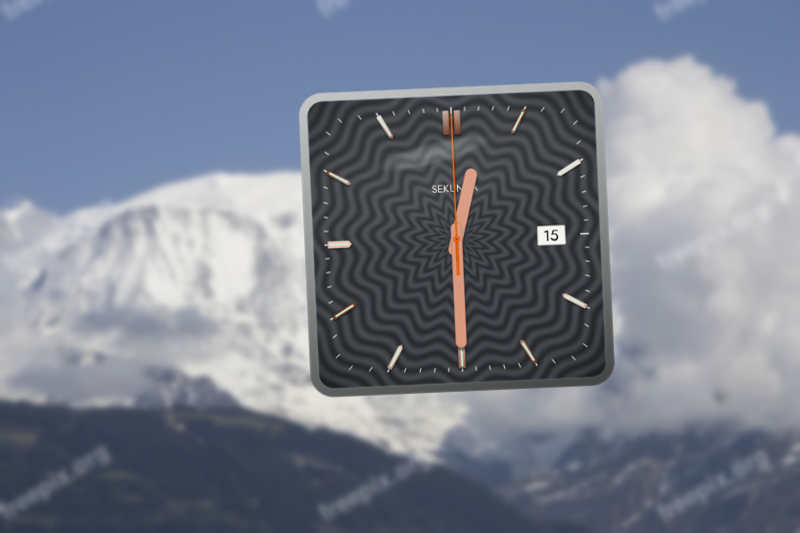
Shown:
12.30.00
